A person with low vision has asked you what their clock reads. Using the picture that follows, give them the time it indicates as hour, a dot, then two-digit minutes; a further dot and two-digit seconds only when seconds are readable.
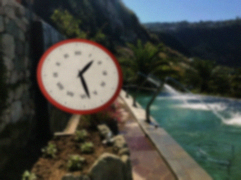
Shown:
1.28
